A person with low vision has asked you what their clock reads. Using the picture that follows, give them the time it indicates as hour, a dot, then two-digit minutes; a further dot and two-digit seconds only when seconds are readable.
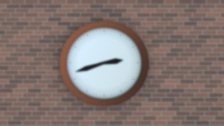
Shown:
2.42
